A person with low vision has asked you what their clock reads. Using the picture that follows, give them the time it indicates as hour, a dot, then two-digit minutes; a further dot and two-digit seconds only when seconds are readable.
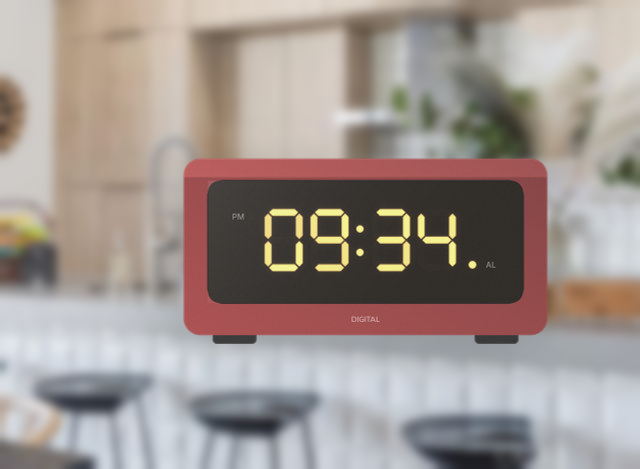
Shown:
9.34
